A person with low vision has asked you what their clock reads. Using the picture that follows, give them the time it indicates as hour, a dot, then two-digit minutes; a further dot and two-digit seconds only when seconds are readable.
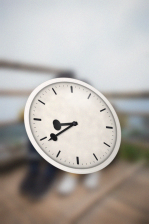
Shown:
8.39
